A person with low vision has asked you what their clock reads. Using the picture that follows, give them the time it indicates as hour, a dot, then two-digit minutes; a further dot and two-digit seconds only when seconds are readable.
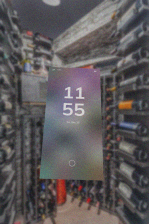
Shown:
11.55
